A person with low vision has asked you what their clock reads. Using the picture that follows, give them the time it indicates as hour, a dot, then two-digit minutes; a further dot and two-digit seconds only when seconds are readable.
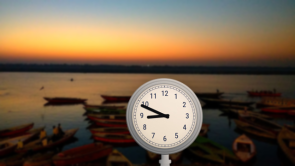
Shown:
8.49
